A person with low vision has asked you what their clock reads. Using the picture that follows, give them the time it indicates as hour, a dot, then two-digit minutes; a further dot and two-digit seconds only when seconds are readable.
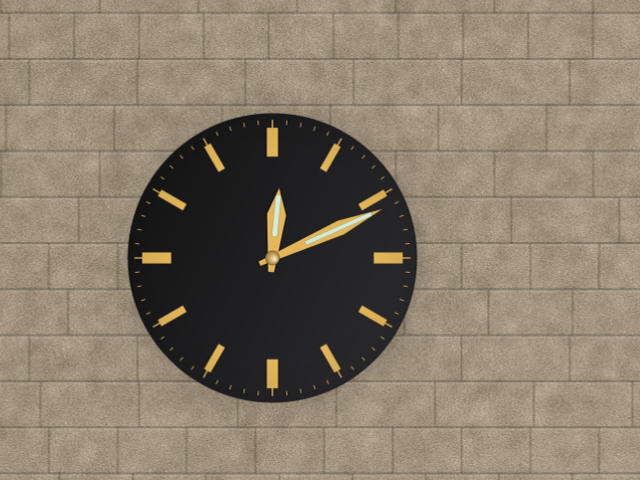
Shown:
12.11
